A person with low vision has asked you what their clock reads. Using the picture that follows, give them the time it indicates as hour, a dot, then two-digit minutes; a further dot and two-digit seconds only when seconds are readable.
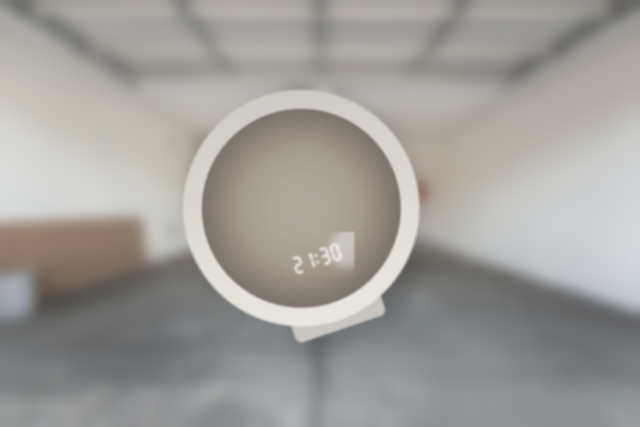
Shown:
21.30
